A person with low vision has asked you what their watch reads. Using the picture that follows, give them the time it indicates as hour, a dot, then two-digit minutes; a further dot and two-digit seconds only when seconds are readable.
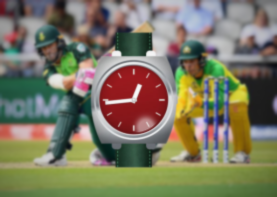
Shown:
12.44
